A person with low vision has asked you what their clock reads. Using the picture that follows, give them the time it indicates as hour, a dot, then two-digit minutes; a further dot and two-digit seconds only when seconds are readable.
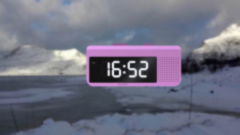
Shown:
16.52
